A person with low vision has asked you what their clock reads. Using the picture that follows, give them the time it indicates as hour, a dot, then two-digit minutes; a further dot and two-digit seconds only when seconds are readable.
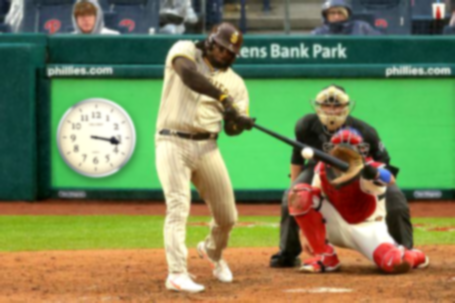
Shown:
3.17
